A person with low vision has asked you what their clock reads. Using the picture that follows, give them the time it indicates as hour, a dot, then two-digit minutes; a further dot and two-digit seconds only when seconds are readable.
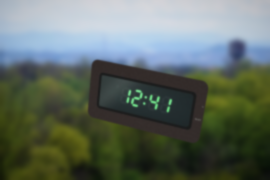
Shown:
12.41
